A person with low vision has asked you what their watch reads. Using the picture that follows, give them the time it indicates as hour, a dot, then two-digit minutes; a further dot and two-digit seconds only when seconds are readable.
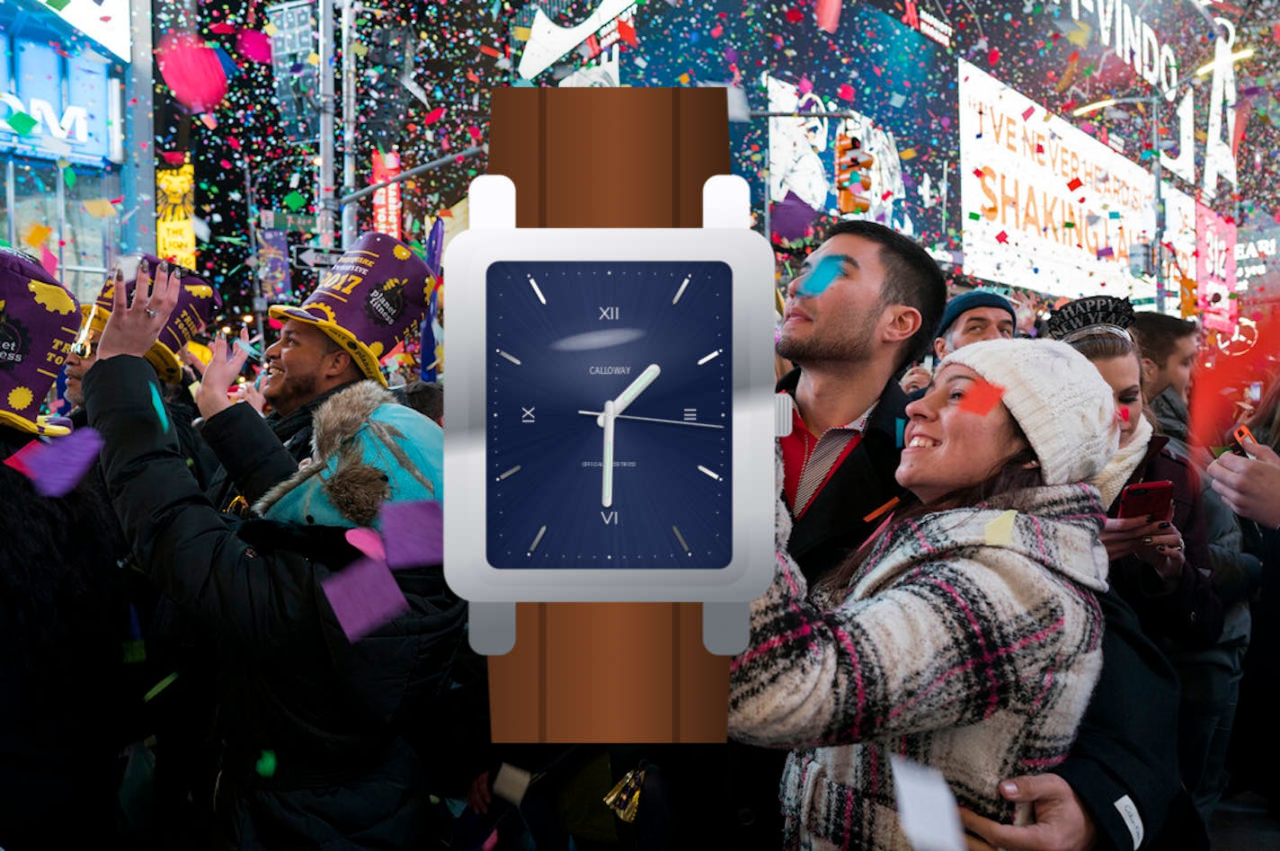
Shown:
1.30.16
